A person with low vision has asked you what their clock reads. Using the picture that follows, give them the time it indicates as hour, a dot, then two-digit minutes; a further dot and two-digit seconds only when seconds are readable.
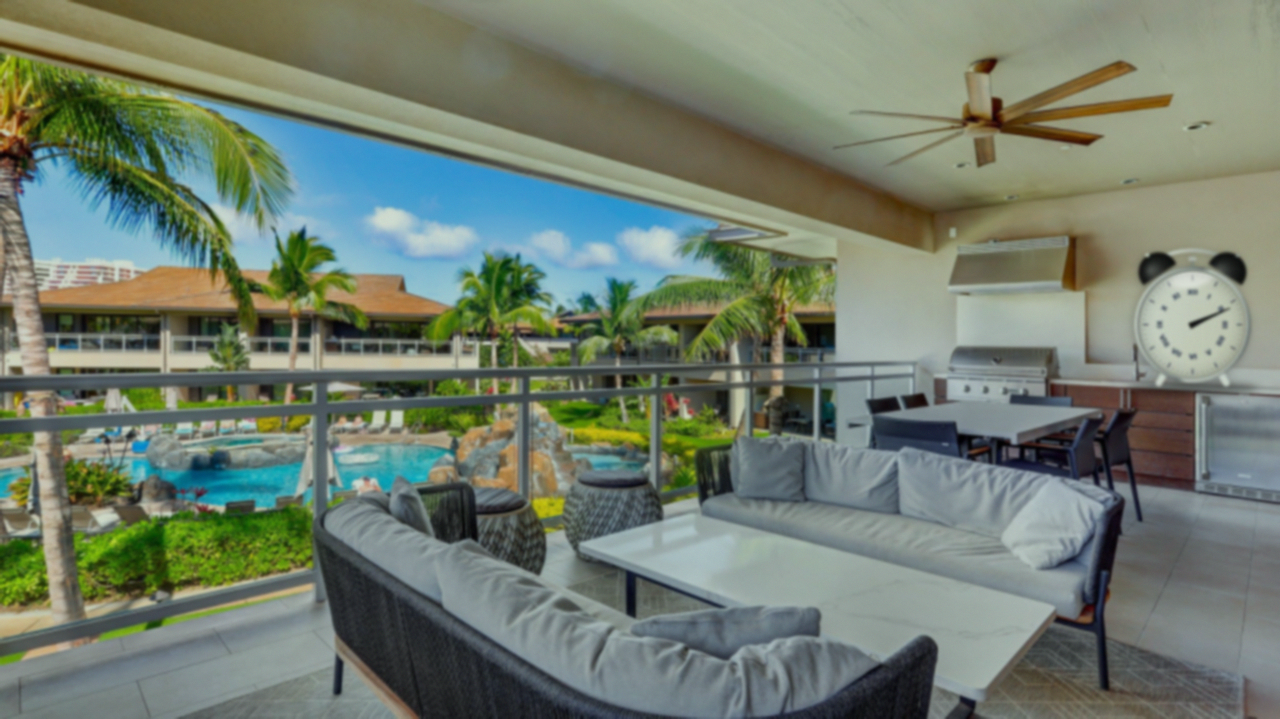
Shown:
2.11
